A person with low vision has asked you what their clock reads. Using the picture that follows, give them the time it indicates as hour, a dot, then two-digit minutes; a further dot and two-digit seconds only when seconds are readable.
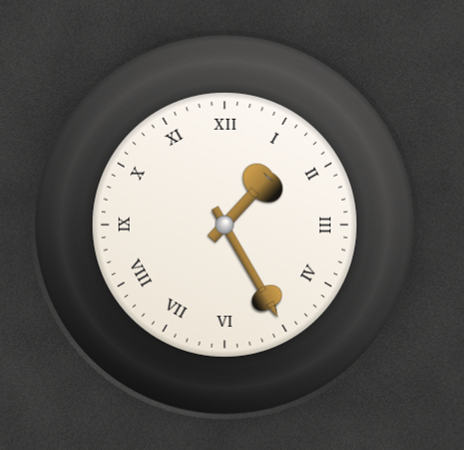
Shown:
1.25
